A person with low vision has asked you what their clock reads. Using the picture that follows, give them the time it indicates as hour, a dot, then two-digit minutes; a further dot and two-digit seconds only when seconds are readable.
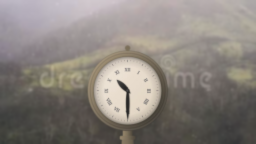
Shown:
10.30
